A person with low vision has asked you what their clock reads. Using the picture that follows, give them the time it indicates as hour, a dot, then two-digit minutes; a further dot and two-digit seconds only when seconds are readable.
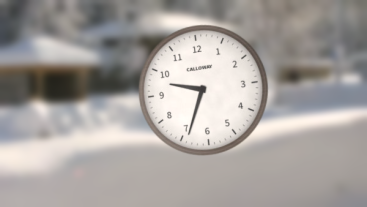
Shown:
9.34
